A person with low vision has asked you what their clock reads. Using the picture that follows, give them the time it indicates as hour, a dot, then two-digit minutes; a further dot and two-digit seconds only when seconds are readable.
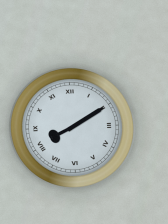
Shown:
8.10
